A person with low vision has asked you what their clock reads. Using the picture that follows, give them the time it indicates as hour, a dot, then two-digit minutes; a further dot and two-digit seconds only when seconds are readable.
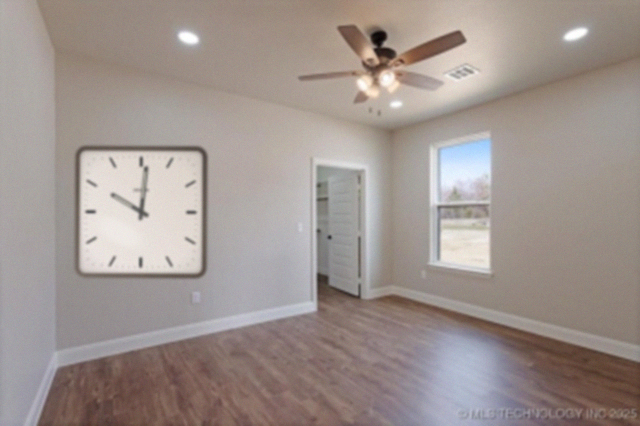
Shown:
10.01
